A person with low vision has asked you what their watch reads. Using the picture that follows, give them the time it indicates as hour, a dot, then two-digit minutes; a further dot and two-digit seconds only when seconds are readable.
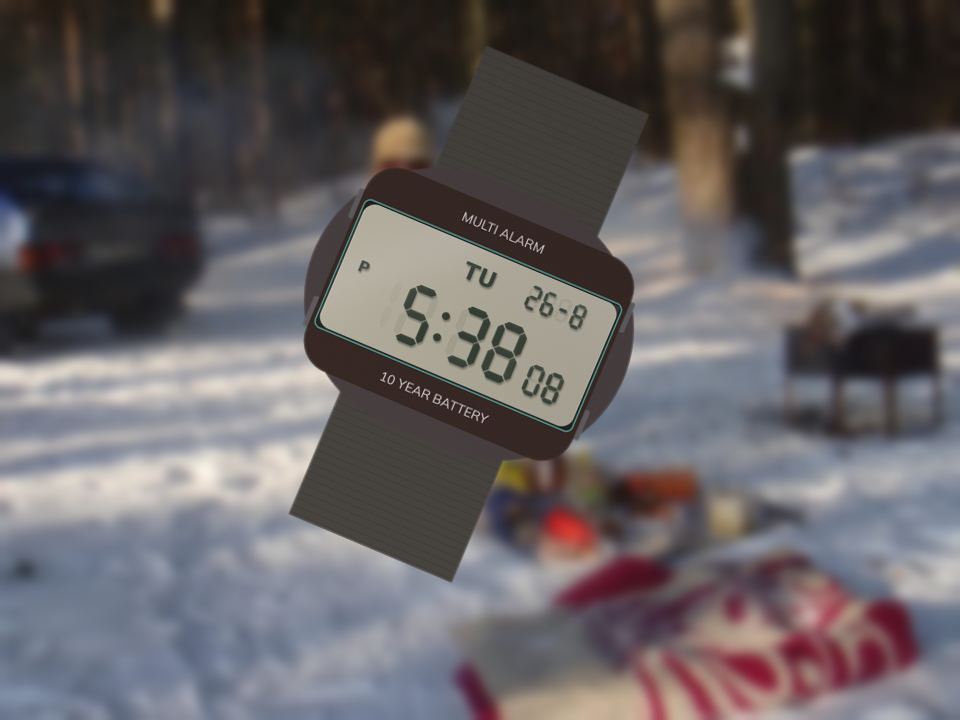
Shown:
5.38.08
